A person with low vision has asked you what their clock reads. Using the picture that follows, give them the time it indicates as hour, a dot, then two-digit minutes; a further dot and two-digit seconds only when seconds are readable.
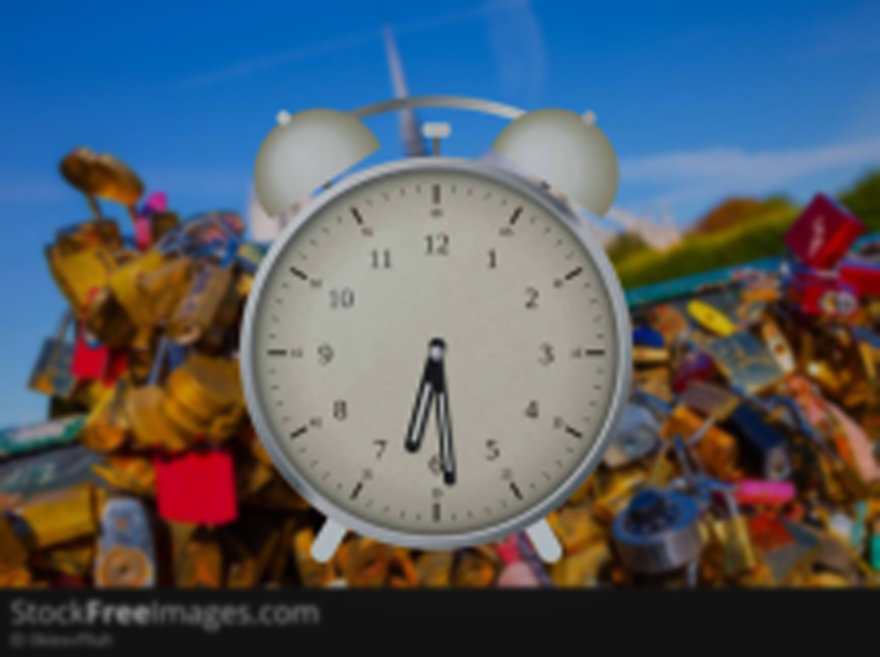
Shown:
6.29
